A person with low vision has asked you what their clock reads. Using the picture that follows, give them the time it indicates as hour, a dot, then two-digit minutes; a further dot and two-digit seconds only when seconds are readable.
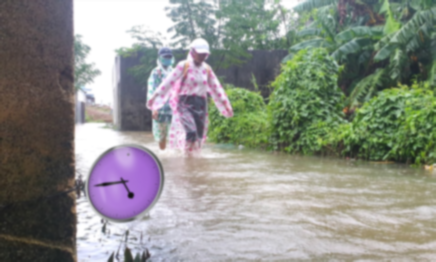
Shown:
4.43
